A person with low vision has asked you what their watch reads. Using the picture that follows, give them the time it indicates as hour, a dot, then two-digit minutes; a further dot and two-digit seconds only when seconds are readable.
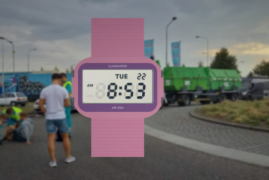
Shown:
8.53
